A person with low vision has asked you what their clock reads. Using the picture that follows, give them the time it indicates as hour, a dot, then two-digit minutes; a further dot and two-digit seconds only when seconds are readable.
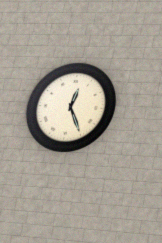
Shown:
12.25
